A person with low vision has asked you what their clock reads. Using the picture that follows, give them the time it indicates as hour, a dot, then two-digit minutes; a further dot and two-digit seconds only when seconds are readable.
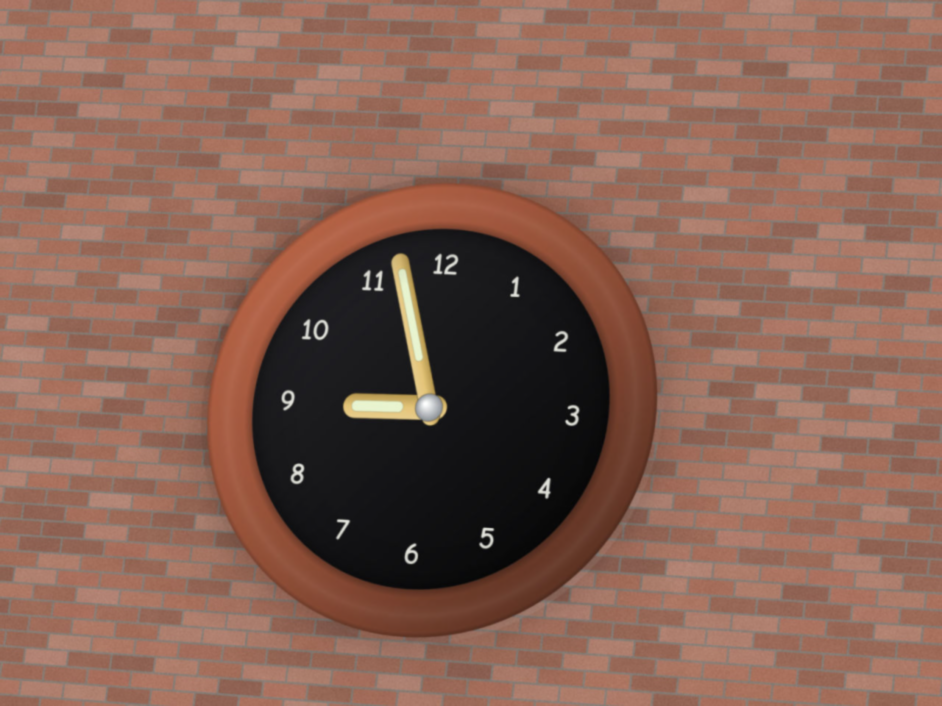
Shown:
8.57
